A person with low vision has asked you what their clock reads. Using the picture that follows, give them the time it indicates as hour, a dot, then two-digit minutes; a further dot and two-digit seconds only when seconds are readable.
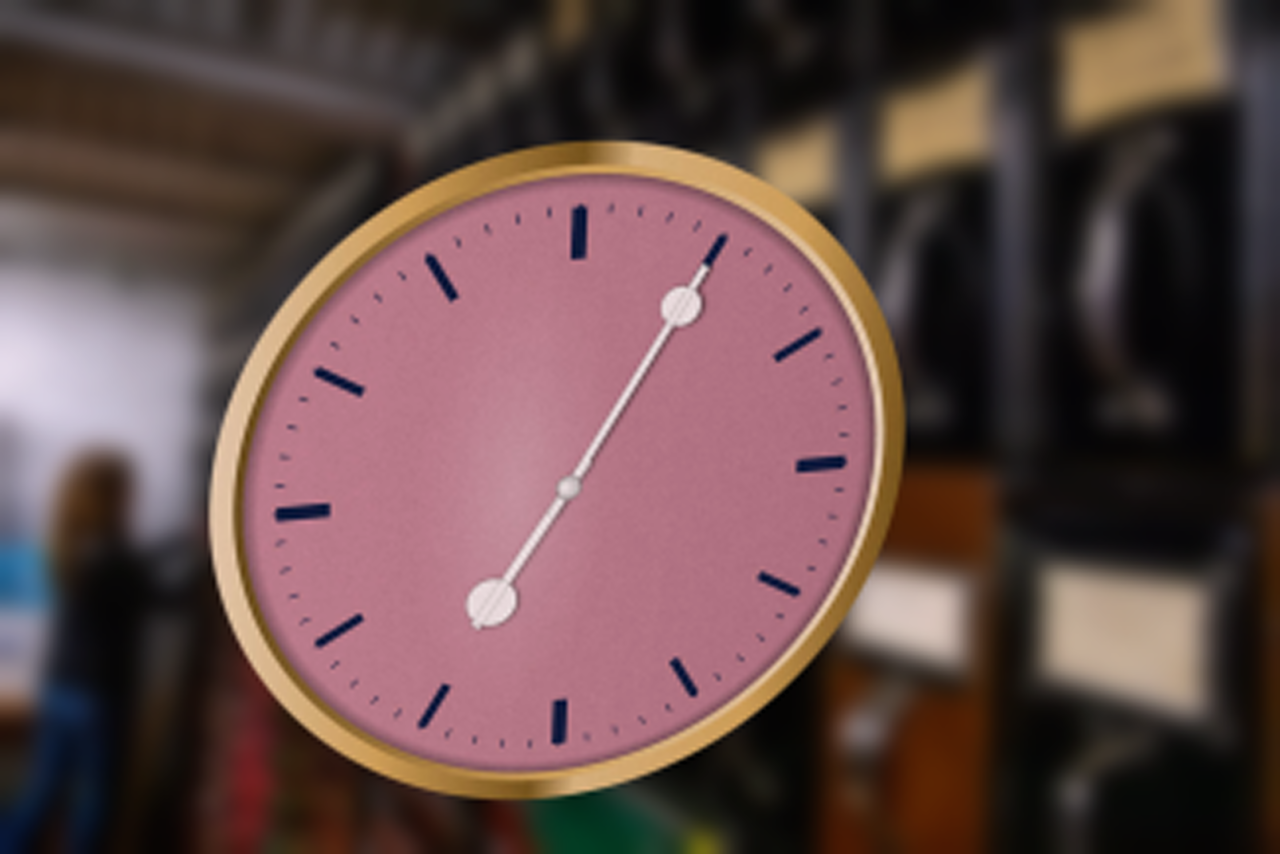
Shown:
7.05
